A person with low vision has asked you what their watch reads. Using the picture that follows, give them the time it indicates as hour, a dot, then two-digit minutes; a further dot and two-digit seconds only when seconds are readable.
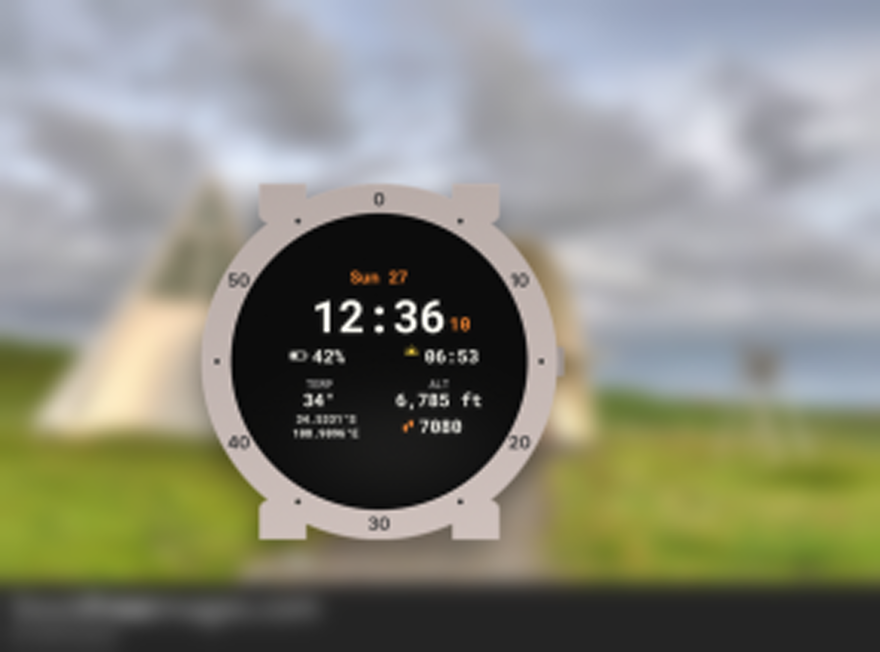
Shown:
12.36
